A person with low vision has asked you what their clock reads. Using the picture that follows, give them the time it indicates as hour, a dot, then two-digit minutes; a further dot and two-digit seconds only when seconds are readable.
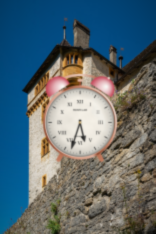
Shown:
5.33
